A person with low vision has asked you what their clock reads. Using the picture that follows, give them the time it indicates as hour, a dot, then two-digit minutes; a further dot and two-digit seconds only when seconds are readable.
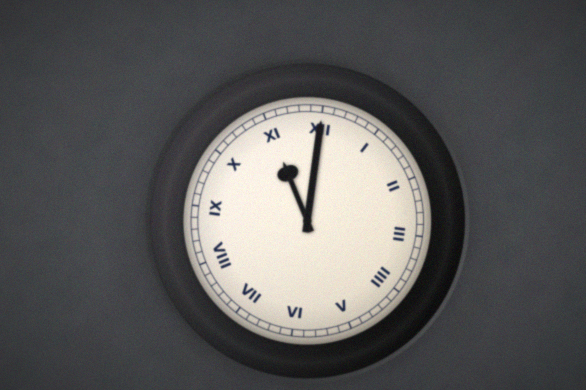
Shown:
11.00
